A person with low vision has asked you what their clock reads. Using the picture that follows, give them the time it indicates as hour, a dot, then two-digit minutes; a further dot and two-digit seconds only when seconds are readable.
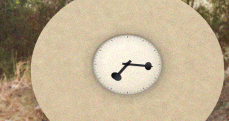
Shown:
7.16
